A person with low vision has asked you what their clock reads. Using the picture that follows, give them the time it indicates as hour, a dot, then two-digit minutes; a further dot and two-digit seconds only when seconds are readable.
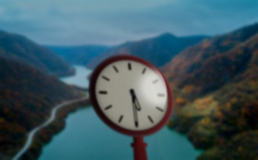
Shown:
5.30
